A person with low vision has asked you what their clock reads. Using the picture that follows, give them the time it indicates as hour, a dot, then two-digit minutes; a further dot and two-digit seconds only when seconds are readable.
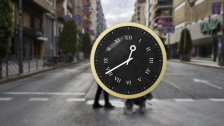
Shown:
12.40
